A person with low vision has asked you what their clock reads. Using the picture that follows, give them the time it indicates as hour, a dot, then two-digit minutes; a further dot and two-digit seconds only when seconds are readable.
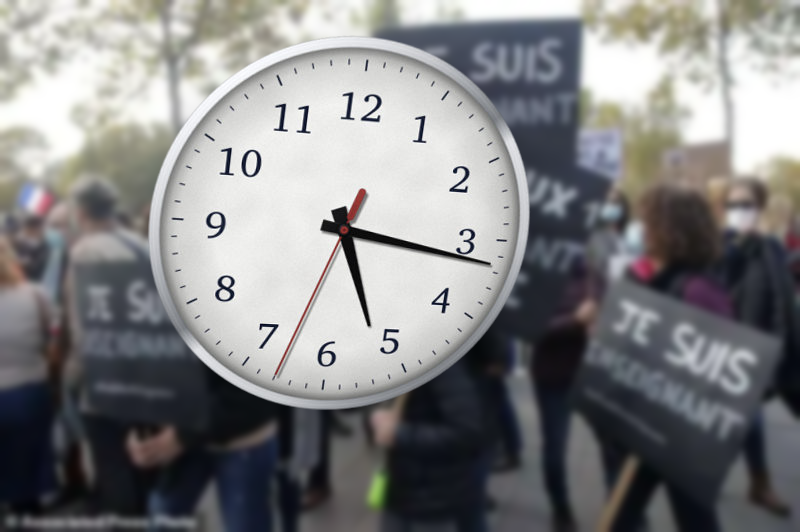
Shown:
5.16.33
